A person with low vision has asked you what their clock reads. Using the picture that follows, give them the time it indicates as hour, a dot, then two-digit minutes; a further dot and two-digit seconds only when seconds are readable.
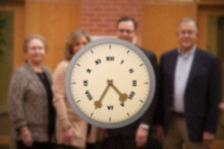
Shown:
4.35
